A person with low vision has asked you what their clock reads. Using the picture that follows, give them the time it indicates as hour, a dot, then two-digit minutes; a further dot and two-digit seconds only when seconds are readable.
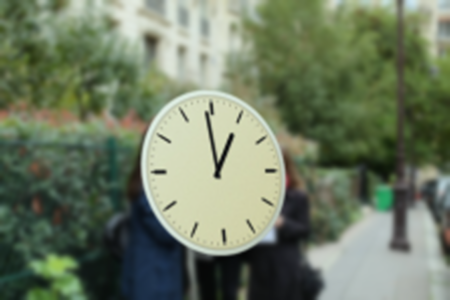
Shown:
12.59
